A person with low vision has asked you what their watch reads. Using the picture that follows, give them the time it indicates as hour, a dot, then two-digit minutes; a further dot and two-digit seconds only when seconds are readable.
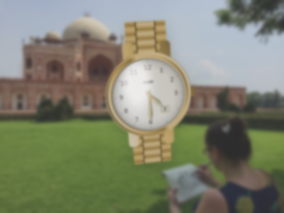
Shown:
4.30
